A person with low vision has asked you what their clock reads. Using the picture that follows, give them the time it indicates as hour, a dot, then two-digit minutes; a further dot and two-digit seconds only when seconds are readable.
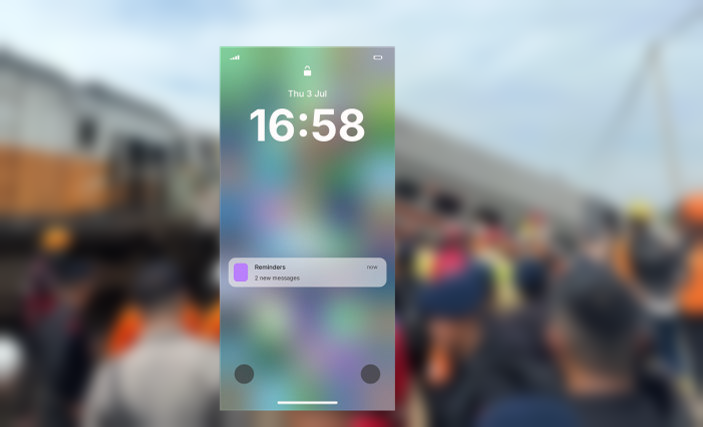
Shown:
16.58
